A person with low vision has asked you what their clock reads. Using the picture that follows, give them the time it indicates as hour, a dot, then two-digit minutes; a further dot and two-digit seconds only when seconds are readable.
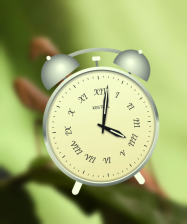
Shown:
4.02
